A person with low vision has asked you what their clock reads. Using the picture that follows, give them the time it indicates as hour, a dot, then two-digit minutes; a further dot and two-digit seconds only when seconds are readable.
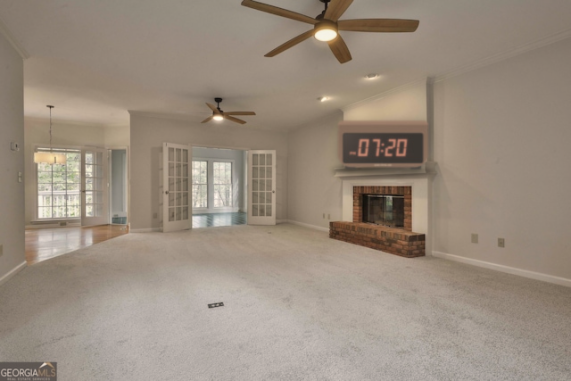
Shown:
7.20
